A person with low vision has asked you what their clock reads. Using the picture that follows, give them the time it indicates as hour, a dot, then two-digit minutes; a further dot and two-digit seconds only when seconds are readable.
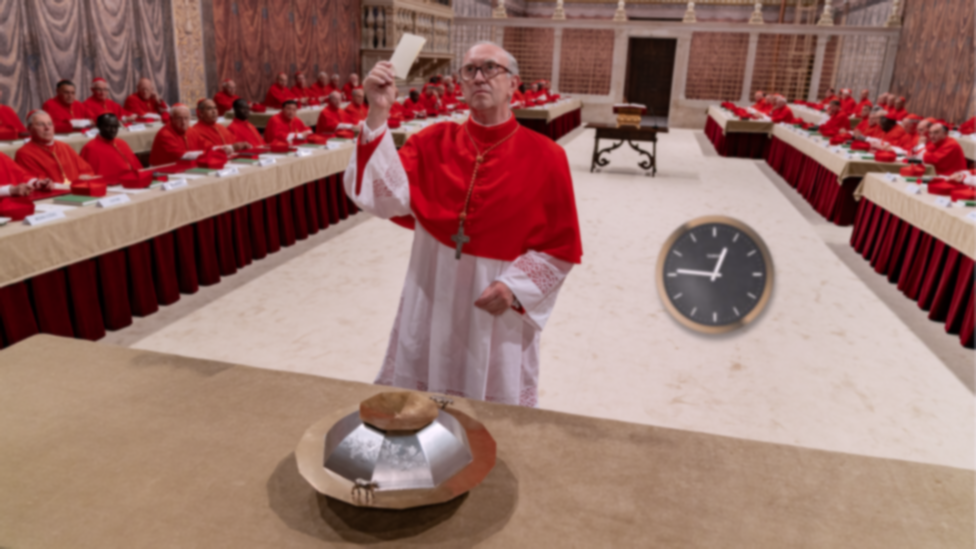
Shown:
12.46
